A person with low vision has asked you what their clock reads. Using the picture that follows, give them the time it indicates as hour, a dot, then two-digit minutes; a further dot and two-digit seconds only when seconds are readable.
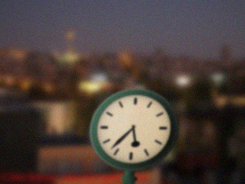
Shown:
5.37
